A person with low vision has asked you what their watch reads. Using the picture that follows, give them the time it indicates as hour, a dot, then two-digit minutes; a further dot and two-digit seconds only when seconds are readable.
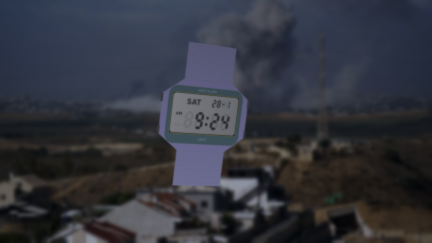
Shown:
9.24
